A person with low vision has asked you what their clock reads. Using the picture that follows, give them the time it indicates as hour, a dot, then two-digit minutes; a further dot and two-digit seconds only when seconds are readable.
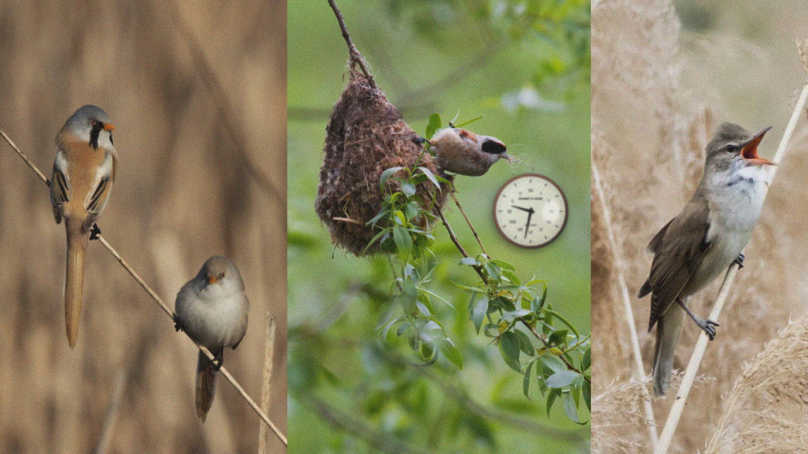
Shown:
9.32
